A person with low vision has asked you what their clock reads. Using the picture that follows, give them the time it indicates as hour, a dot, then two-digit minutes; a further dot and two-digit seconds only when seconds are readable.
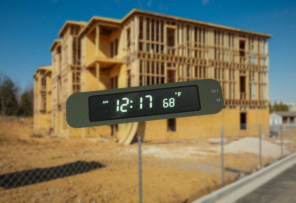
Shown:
12.17
